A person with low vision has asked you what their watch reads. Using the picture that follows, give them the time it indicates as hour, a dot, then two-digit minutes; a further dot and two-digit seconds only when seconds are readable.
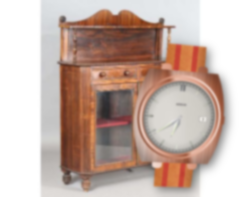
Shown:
6.39
